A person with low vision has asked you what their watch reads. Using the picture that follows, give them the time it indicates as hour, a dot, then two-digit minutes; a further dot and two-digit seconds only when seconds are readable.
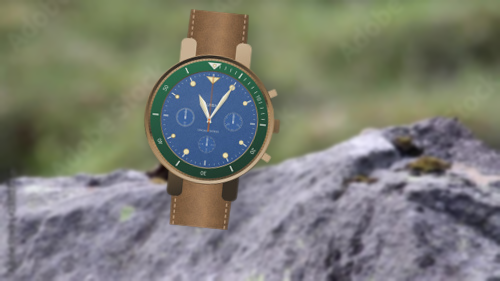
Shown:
11.05
